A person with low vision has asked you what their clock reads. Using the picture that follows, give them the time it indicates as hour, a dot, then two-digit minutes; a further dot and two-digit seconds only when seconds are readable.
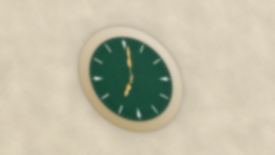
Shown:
7.01
